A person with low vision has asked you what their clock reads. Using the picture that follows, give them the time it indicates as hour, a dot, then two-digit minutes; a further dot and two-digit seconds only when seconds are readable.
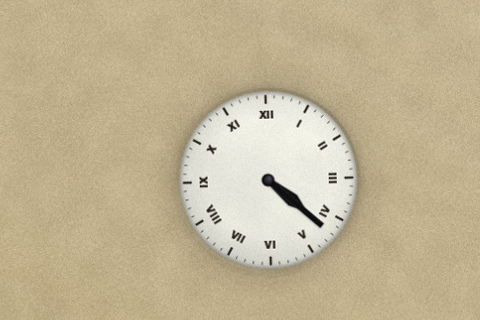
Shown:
4.22
